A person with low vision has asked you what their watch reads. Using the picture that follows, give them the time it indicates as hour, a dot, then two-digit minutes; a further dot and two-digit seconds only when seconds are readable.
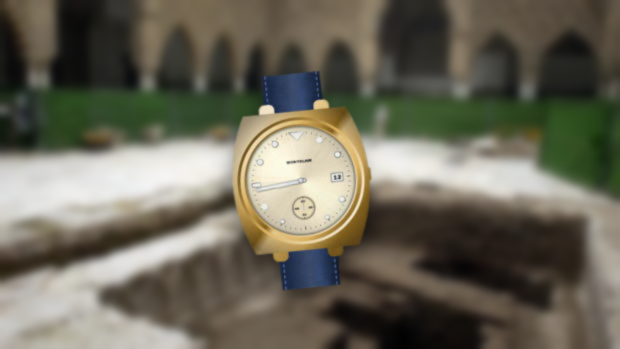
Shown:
8.44
